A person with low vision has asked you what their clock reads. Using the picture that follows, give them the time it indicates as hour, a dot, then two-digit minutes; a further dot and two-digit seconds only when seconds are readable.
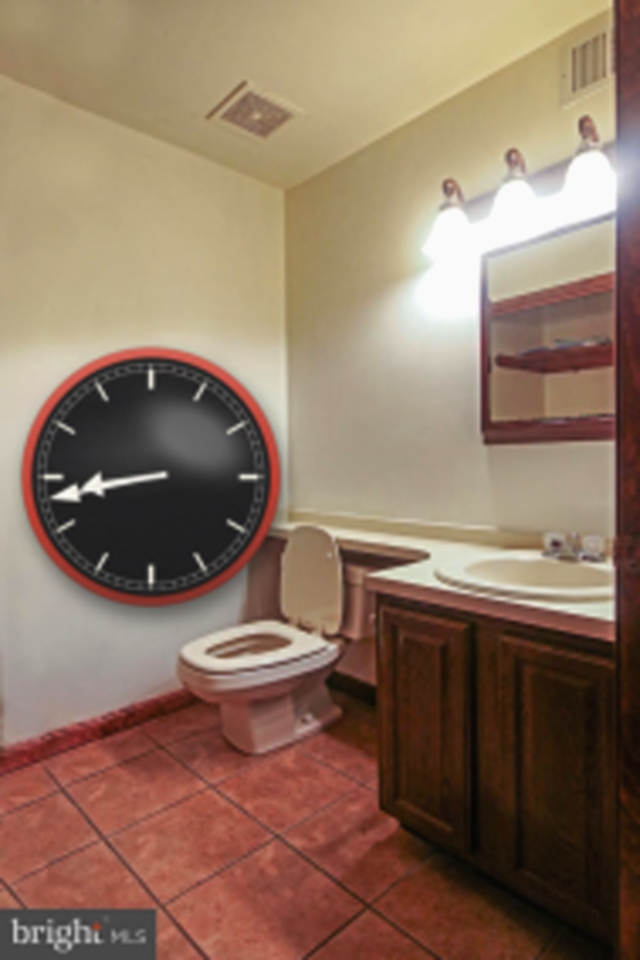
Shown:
8.43
